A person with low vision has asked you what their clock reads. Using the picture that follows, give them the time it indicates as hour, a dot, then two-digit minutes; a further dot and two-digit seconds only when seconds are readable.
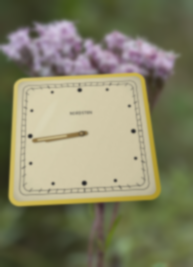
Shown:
8.44
